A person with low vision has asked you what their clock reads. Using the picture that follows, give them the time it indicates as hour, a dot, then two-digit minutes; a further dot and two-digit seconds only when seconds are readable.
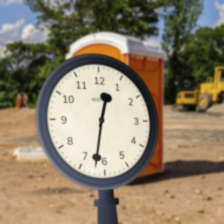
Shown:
12.32
